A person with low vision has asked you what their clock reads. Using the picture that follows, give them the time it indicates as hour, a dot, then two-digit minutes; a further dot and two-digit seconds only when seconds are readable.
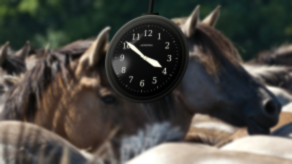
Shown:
3.51
